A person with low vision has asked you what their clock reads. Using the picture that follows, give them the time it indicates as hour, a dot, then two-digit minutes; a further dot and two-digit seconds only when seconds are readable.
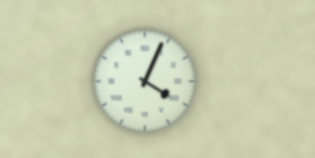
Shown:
4.04
